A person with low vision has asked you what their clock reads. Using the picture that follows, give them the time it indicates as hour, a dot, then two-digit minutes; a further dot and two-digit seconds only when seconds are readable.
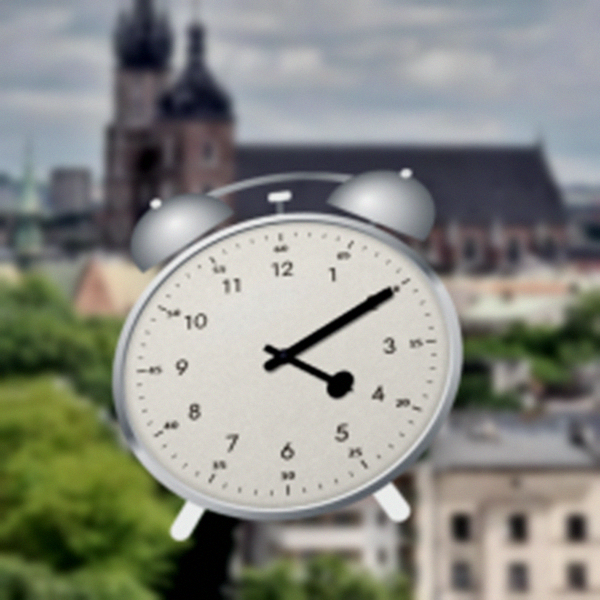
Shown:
4.10
